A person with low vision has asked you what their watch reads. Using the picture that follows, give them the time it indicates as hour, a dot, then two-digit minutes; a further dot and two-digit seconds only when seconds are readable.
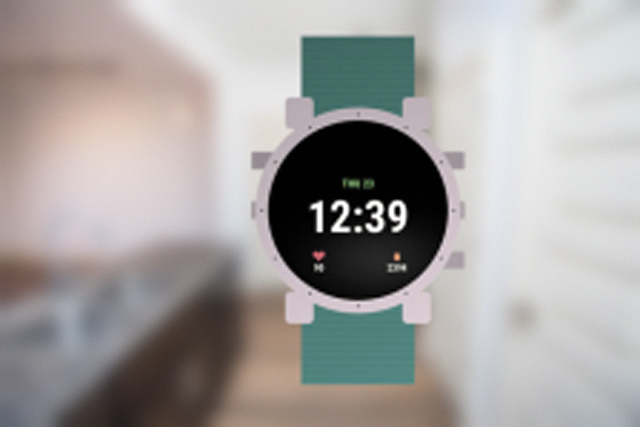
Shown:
12.39
